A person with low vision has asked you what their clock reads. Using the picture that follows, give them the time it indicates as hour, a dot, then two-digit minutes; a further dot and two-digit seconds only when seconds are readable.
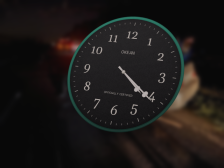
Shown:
4.21
